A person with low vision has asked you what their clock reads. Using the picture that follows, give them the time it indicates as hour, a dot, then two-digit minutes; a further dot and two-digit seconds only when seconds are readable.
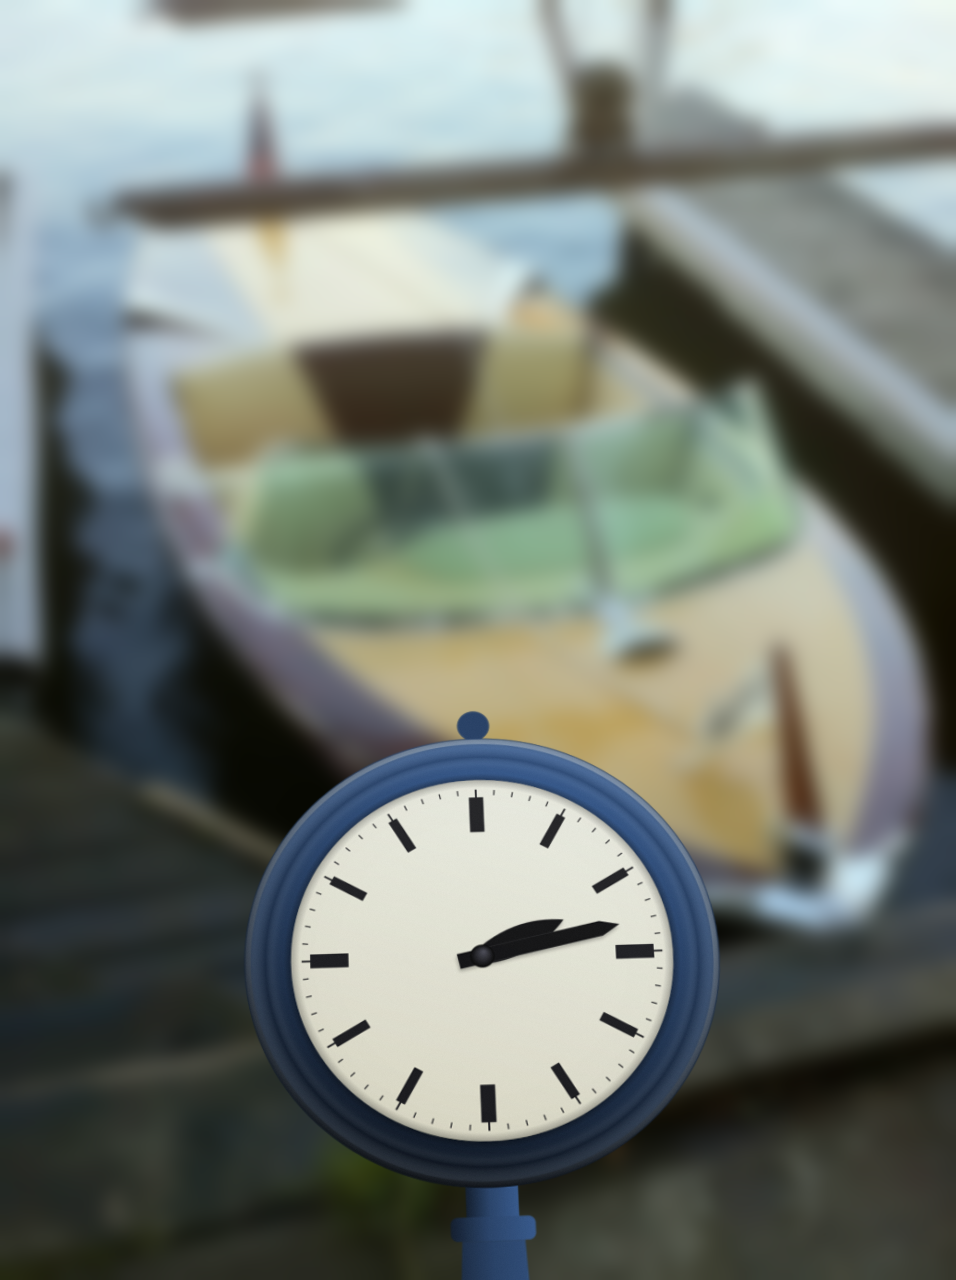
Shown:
2.13
